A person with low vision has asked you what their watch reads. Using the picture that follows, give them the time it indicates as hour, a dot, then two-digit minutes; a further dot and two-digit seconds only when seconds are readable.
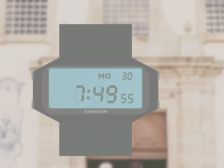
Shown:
7.49.55
